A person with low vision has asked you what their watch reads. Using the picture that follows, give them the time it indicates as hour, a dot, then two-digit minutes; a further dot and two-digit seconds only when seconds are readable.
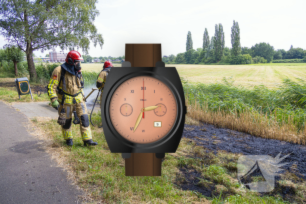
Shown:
2.34
